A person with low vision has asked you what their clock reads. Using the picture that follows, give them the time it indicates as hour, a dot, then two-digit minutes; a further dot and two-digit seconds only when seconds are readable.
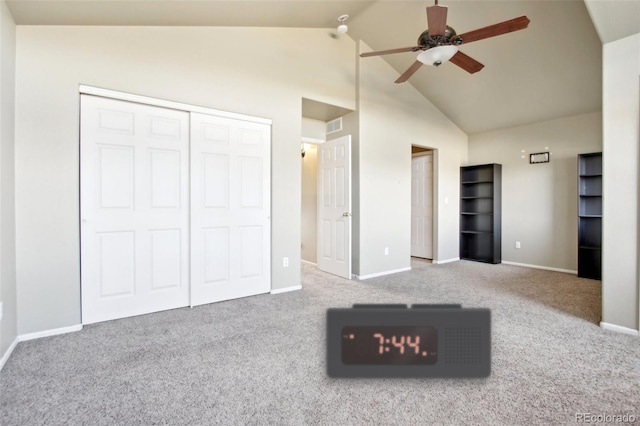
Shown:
7.44
